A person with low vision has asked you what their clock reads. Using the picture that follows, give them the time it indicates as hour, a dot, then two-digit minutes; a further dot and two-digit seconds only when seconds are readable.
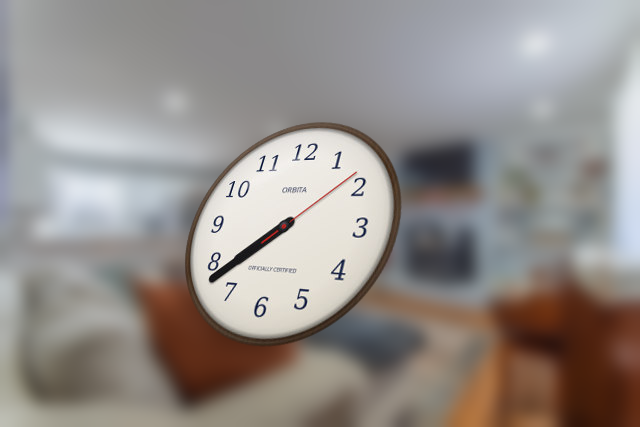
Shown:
7.38.08
